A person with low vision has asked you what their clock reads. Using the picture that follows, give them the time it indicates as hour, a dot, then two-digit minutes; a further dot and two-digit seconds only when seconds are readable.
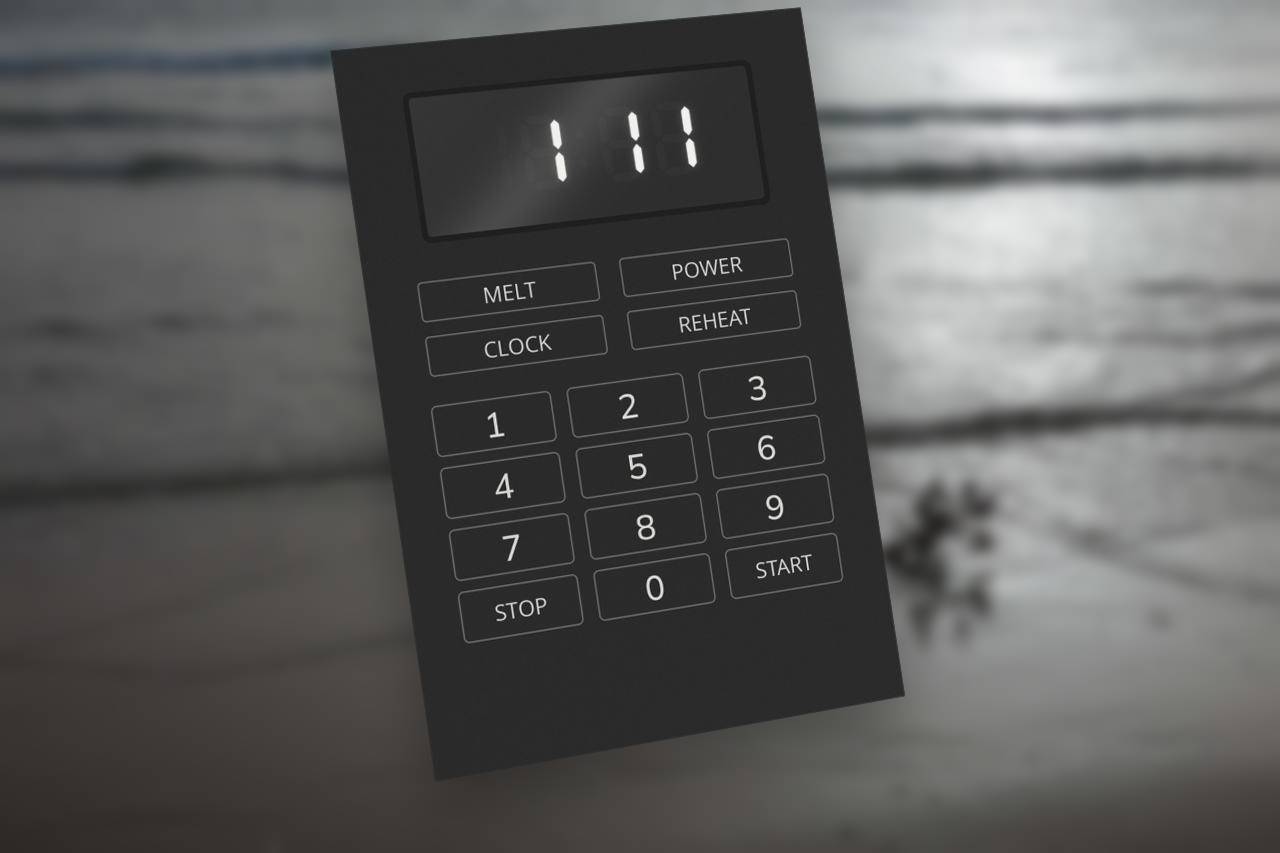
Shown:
1.11
